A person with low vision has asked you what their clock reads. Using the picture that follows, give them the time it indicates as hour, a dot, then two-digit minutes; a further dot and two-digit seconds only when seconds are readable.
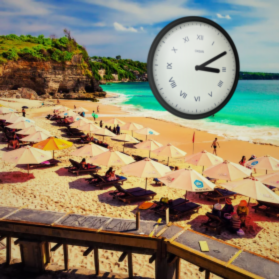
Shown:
3.10
